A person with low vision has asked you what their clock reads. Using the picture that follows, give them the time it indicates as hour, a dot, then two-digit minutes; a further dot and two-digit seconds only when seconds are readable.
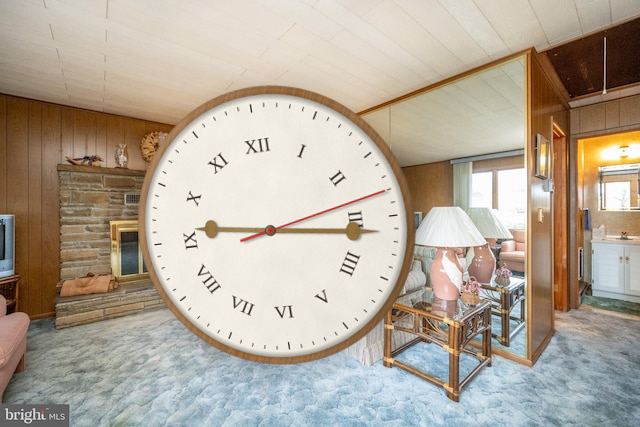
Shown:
9.16.13
